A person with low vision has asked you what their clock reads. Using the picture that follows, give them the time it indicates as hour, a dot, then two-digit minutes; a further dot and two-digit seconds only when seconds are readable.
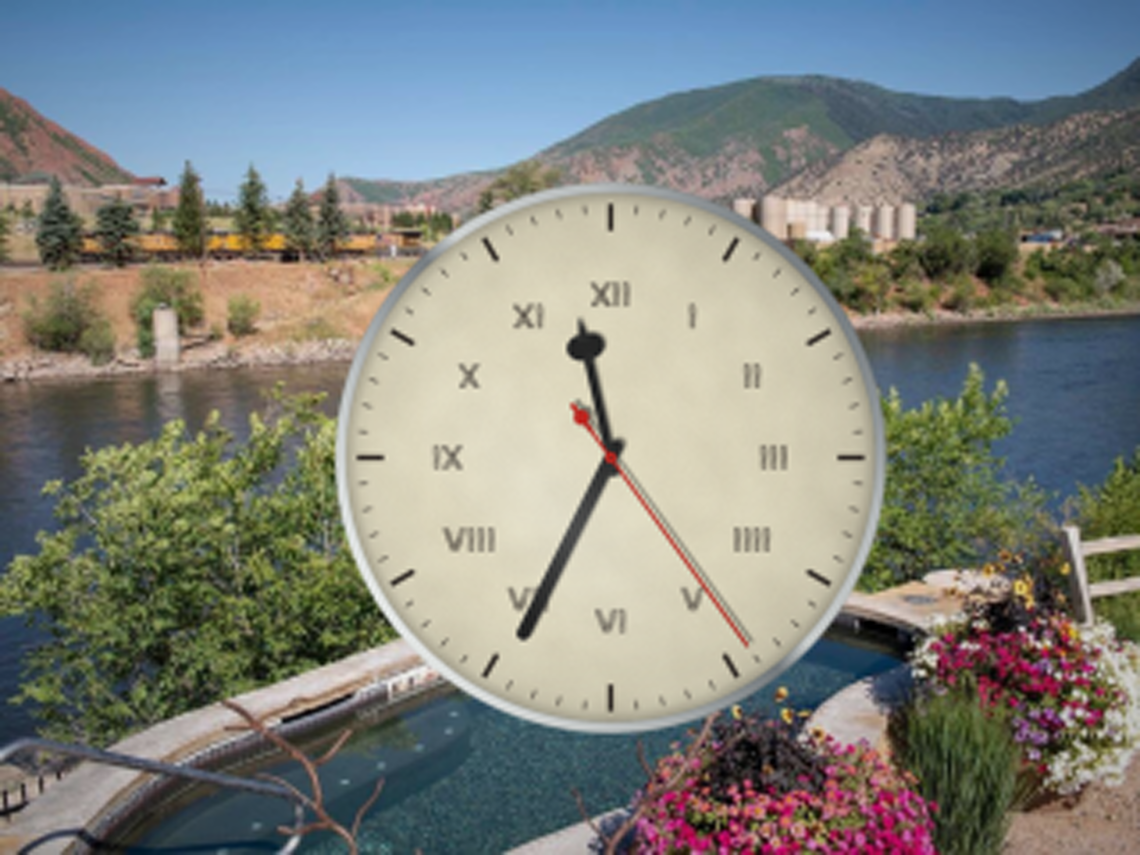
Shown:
11.34.24
